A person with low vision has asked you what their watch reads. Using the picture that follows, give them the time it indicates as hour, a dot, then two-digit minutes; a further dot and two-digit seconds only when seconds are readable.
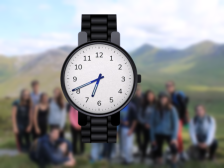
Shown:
6.41
